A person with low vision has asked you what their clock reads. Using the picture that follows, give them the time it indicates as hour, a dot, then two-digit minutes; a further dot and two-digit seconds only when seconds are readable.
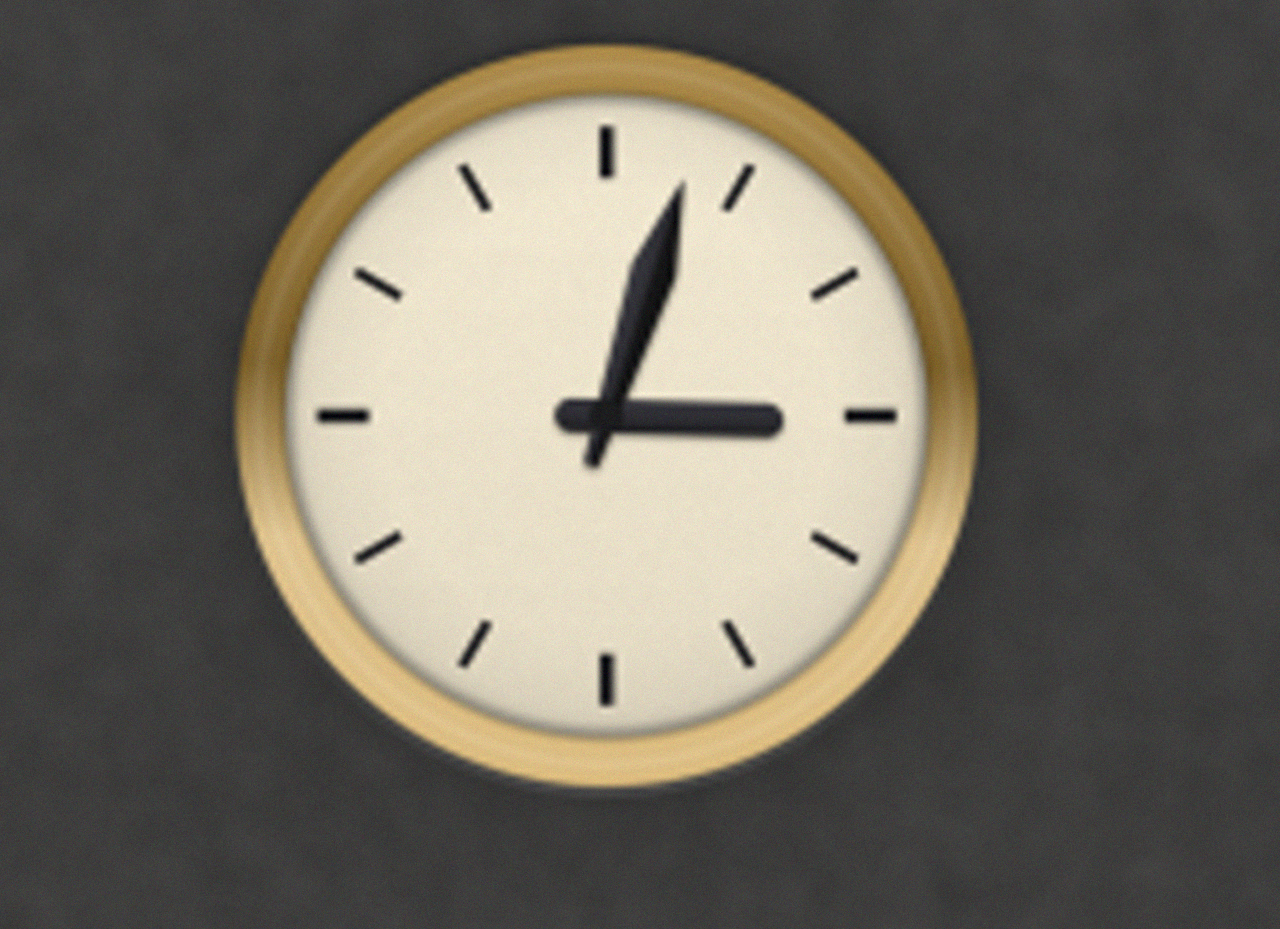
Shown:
3.03
